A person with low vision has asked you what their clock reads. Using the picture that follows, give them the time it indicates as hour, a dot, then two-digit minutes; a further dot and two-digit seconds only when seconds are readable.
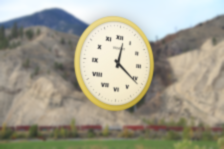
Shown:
12.21
